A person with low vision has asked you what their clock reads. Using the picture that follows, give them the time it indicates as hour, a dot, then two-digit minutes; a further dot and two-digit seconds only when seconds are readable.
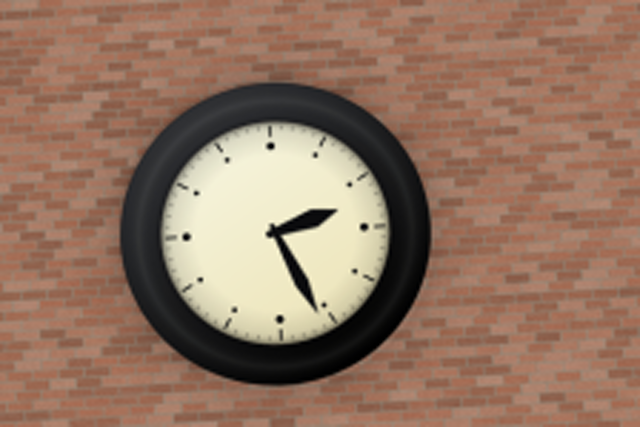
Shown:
2.26
